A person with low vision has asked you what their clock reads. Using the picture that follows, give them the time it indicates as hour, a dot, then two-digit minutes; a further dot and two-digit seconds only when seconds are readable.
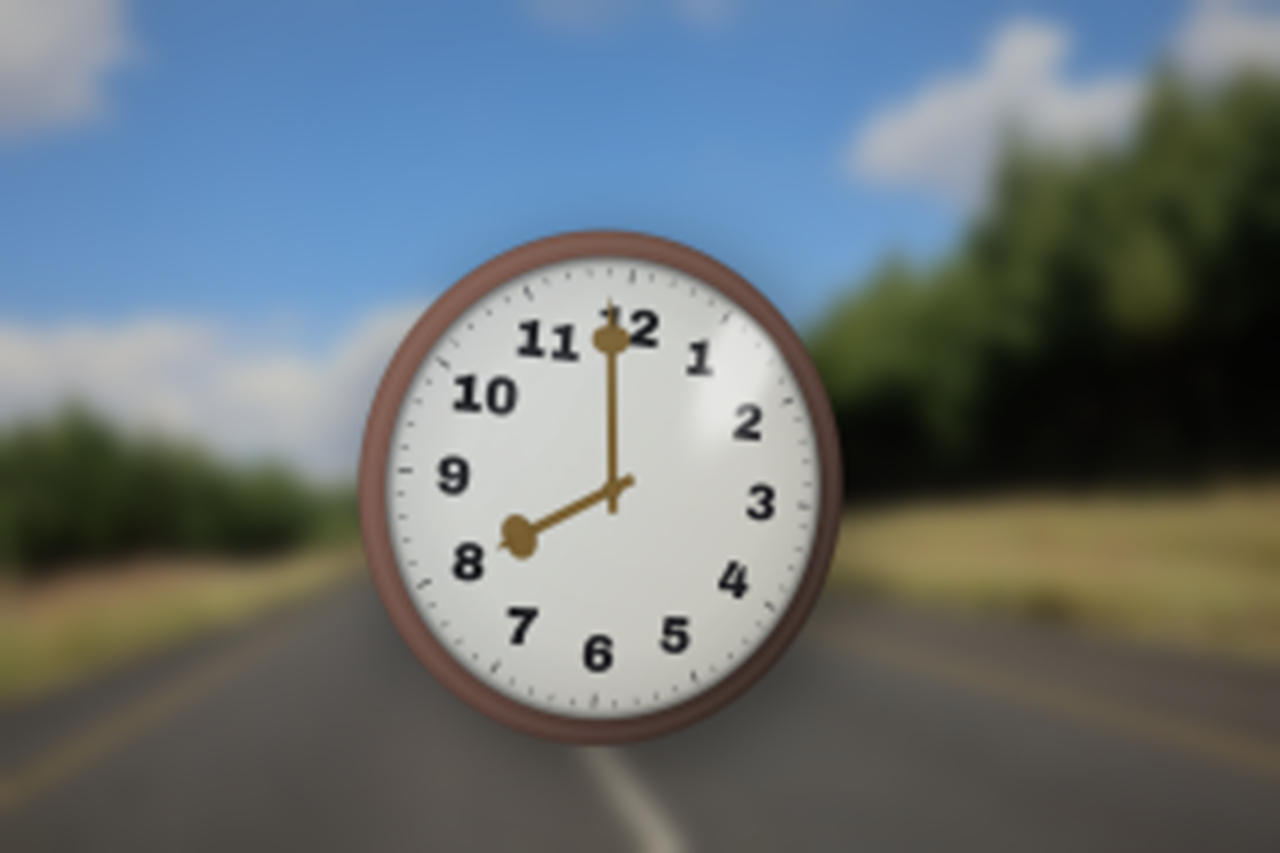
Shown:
7.59
